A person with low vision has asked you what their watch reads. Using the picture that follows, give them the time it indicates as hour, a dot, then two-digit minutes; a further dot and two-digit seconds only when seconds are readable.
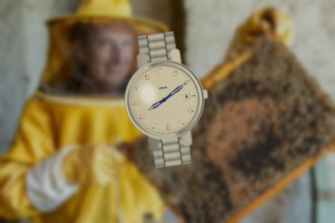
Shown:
8.10
